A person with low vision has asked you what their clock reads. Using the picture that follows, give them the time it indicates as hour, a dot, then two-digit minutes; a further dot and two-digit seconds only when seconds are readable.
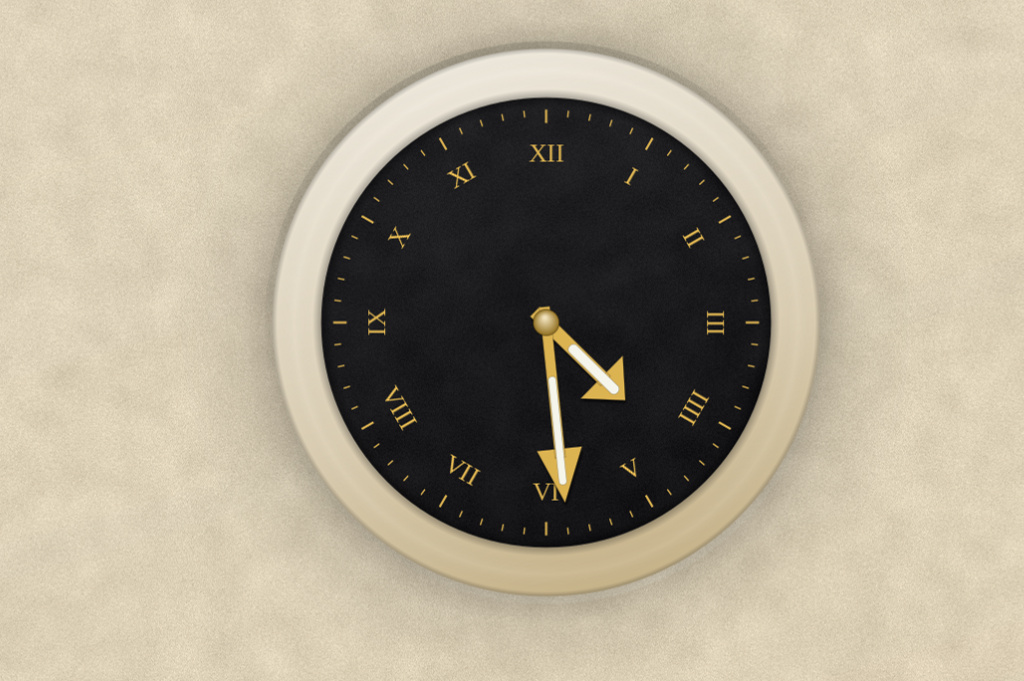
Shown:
4.29
